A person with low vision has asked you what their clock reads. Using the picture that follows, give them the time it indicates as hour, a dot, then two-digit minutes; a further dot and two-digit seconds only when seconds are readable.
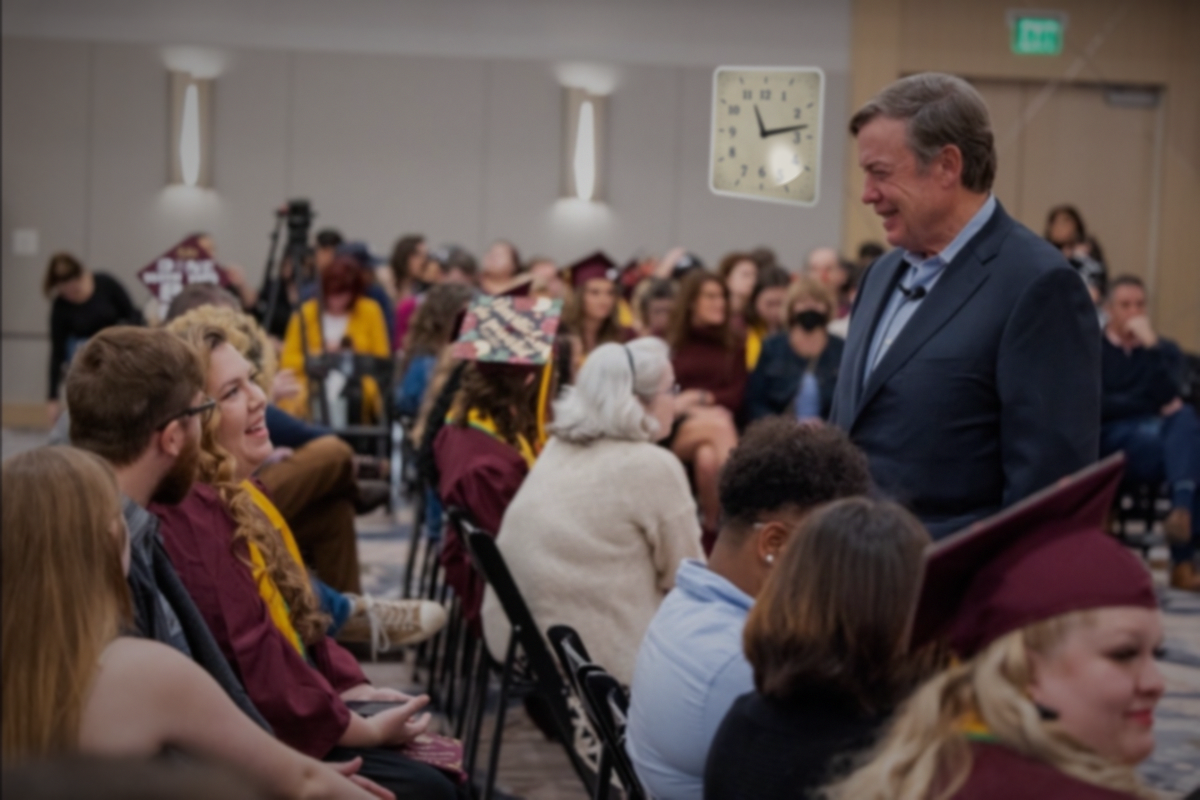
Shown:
11.13
